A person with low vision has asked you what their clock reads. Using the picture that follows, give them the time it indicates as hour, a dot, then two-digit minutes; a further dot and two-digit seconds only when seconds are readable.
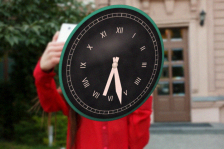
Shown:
6.27
